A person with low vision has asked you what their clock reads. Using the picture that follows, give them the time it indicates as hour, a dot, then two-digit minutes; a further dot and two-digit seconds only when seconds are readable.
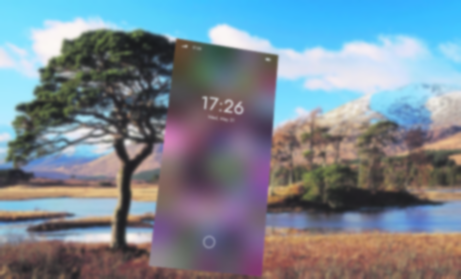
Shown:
17.26
